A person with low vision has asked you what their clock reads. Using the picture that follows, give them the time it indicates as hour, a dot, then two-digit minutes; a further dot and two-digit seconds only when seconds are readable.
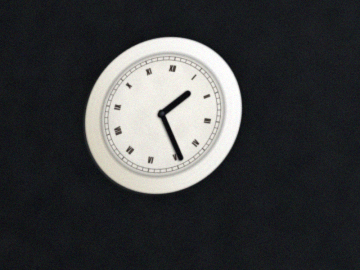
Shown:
1.24
